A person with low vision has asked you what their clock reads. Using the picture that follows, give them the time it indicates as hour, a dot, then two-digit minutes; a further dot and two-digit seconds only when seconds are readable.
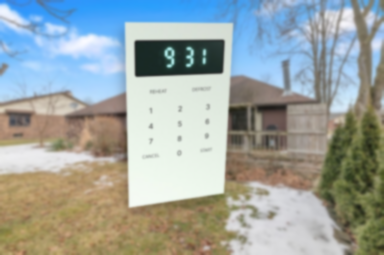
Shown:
9.31
